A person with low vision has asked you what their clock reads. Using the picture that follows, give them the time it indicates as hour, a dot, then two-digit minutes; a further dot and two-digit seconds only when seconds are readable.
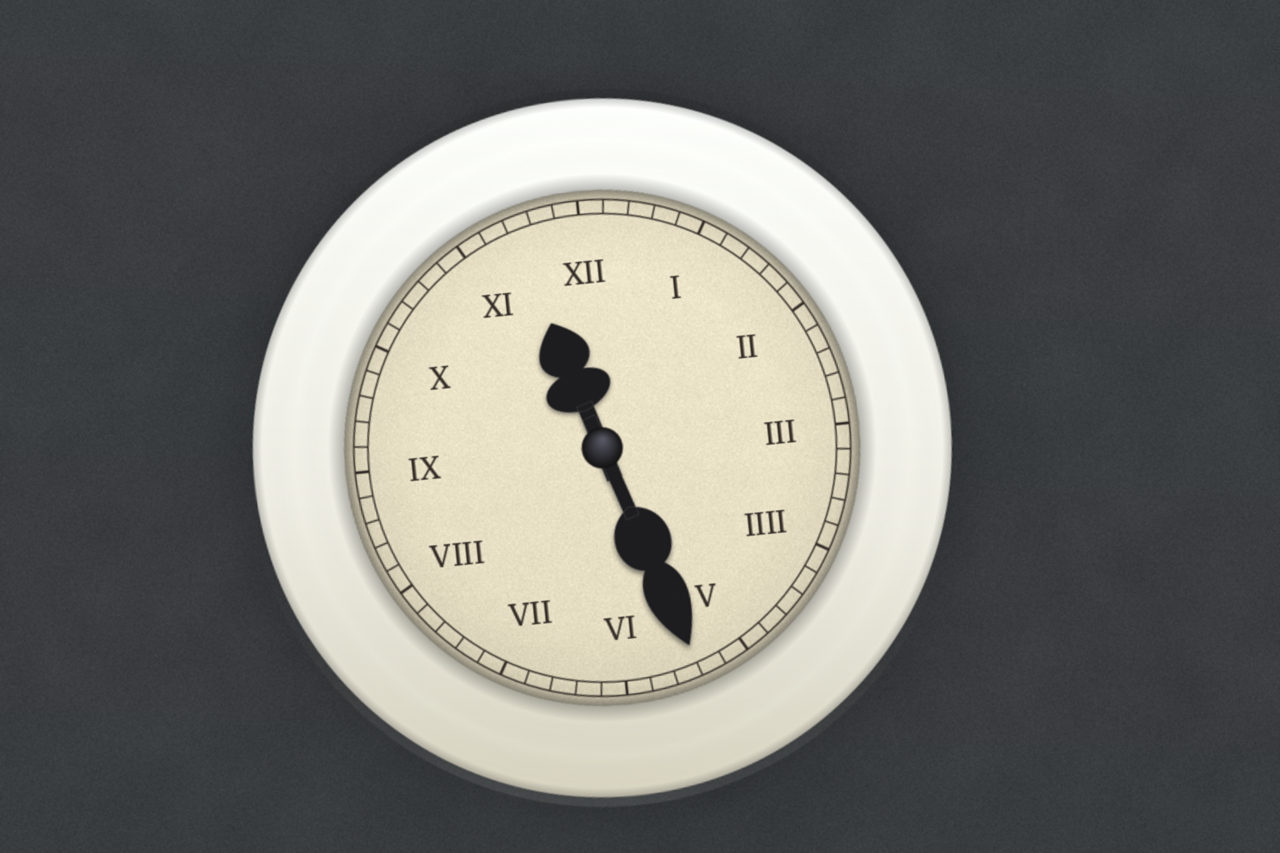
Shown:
11.27
